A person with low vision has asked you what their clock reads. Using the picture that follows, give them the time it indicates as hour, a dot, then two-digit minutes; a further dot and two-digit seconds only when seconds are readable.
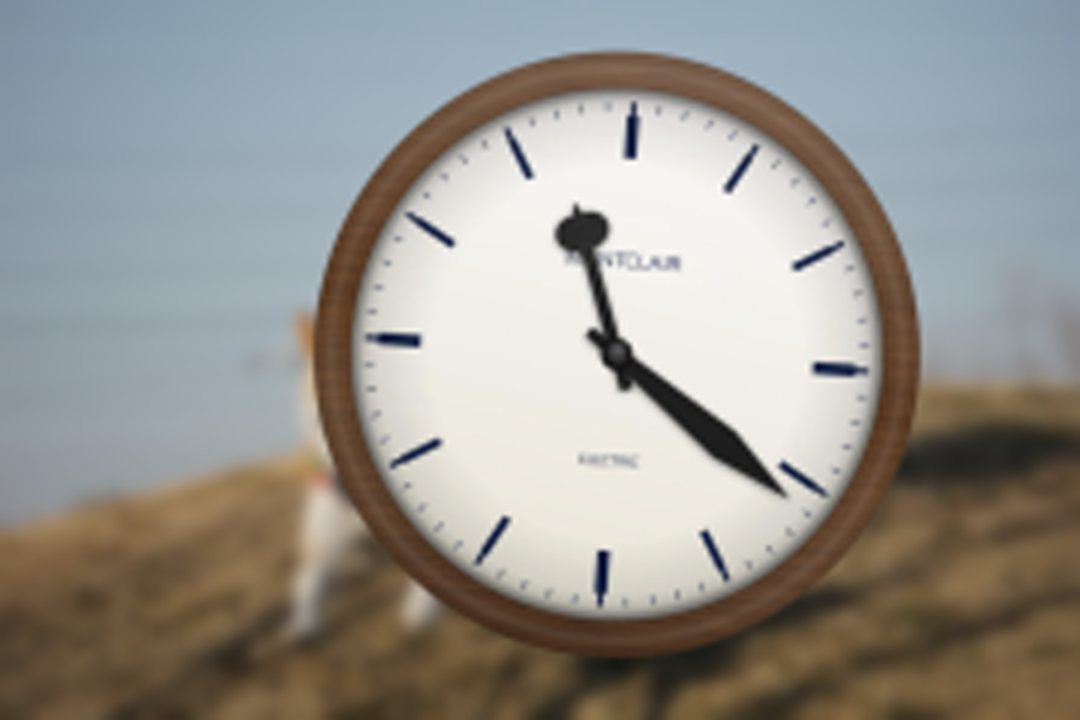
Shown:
11.21
